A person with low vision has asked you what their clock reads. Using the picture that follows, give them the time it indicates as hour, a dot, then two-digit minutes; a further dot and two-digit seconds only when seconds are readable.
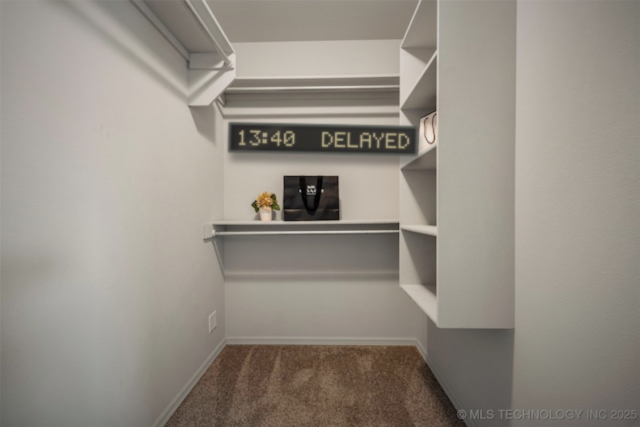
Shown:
13.40
